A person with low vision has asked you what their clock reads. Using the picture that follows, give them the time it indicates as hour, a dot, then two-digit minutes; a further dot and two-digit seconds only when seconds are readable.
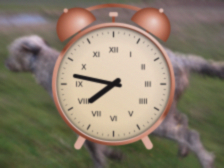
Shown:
7.47
